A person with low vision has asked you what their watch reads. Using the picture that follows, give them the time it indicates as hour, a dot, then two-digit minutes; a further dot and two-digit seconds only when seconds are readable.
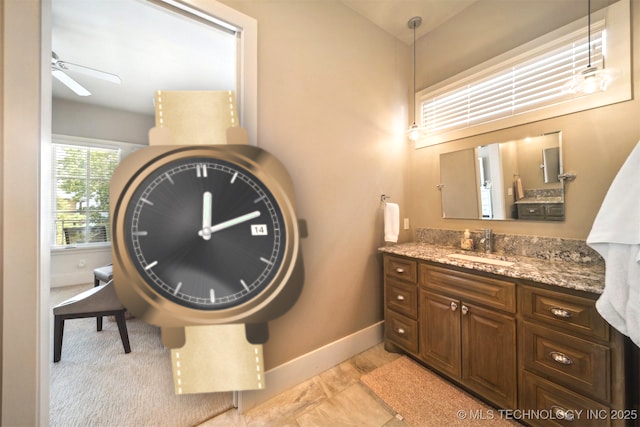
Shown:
12.12
